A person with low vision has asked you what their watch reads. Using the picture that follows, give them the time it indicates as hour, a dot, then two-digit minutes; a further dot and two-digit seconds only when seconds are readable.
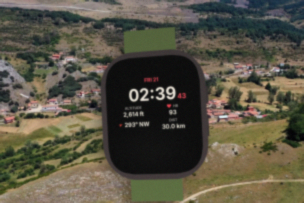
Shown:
2.39
